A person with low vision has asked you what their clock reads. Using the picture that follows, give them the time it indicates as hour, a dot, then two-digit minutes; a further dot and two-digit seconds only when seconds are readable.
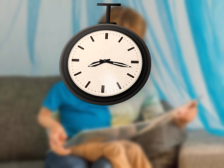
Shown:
8.17
